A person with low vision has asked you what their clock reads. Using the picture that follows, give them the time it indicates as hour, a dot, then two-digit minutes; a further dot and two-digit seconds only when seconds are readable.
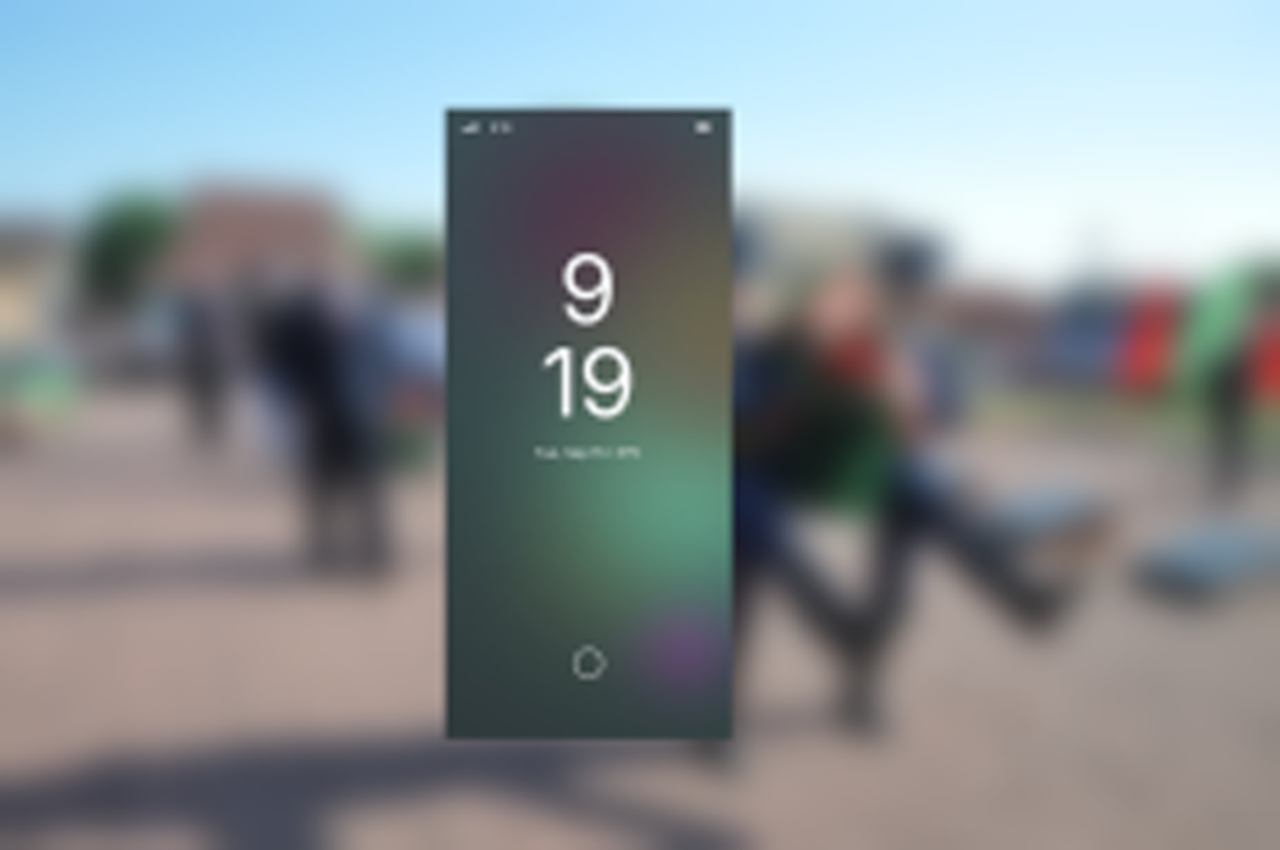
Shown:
9.19
